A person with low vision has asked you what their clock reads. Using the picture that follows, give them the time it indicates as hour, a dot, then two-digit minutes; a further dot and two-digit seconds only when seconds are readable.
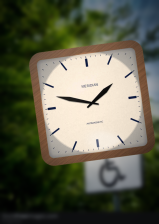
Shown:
1.48
